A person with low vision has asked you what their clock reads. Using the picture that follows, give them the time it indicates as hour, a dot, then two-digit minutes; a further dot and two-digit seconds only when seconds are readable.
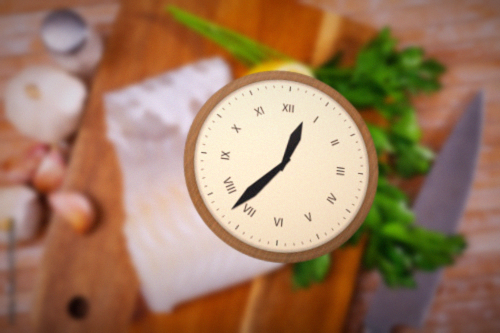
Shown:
12.37
